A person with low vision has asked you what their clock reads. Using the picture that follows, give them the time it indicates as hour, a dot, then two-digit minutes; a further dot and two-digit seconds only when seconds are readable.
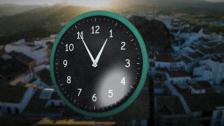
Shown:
12.55
